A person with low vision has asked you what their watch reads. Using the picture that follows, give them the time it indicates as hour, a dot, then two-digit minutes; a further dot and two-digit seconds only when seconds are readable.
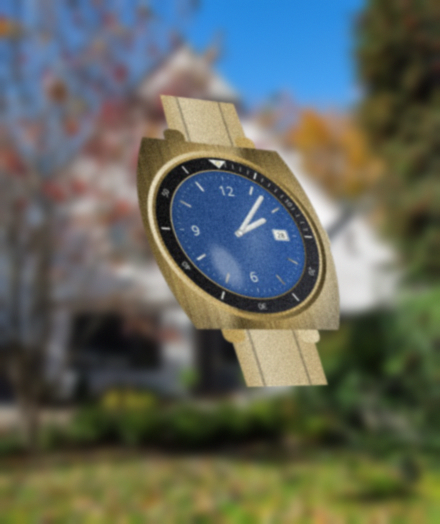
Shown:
2.07
